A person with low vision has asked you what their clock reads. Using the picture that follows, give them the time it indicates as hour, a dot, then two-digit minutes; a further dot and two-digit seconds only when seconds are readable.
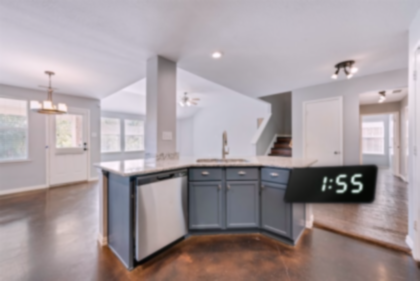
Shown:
1.55
